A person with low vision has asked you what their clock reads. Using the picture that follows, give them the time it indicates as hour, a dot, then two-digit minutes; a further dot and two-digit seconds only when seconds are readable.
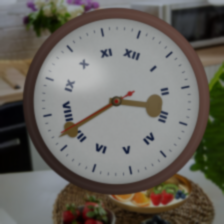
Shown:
2.36.37
